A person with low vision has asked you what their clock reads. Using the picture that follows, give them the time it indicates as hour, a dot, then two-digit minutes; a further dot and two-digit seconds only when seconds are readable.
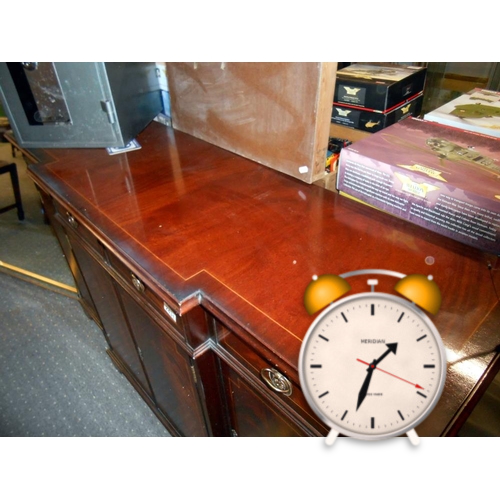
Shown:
1.33.19
